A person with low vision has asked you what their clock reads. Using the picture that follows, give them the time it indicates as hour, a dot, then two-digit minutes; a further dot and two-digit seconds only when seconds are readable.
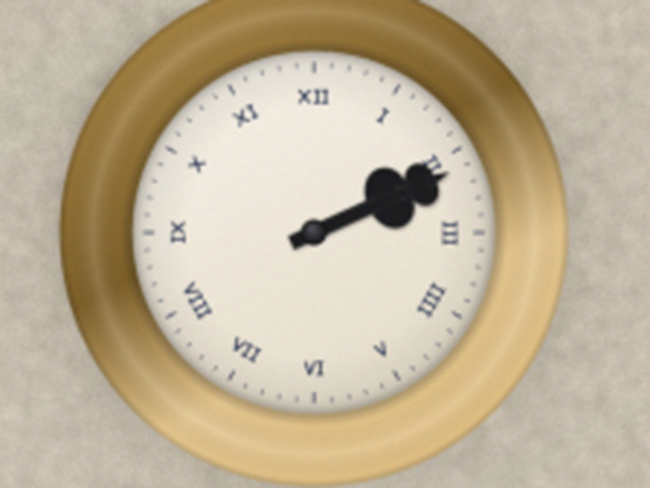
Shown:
2.11
